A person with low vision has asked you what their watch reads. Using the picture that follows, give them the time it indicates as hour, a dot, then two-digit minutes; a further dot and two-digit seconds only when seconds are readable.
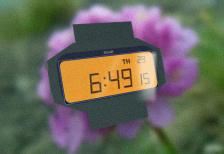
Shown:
6.49.15
